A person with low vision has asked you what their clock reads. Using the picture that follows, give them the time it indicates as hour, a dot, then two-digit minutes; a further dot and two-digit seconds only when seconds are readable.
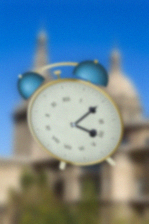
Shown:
4.10
